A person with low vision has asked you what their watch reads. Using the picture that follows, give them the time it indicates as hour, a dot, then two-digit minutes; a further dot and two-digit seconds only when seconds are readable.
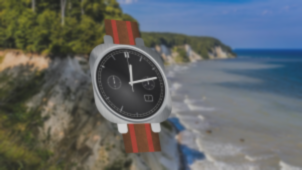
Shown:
12.13
